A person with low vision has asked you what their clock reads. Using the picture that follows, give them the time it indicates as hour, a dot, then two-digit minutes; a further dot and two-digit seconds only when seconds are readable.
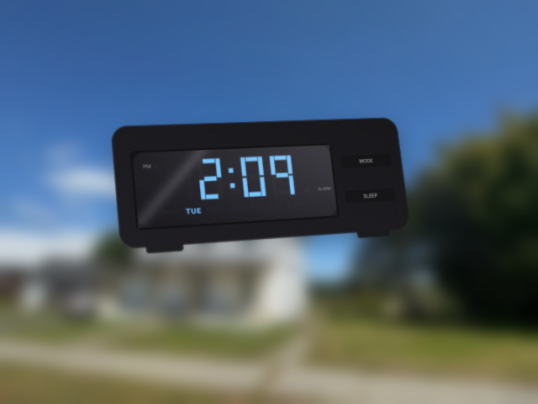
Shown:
2.09
